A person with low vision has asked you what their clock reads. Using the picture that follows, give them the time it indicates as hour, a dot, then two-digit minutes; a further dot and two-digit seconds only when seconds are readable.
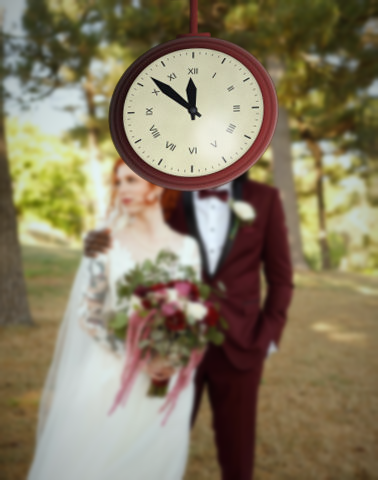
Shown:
11.52
